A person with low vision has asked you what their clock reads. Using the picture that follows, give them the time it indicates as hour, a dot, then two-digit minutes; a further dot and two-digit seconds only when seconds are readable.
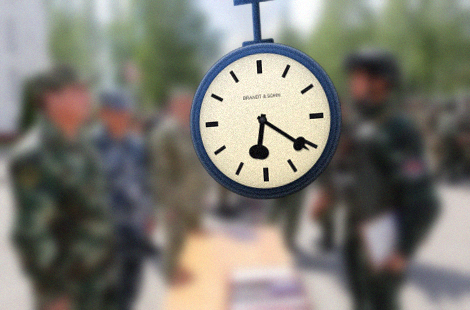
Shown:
6.21
